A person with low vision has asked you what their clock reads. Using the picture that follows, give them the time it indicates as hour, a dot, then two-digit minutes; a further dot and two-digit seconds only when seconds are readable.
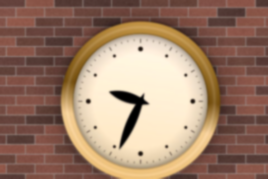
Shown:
9.34
